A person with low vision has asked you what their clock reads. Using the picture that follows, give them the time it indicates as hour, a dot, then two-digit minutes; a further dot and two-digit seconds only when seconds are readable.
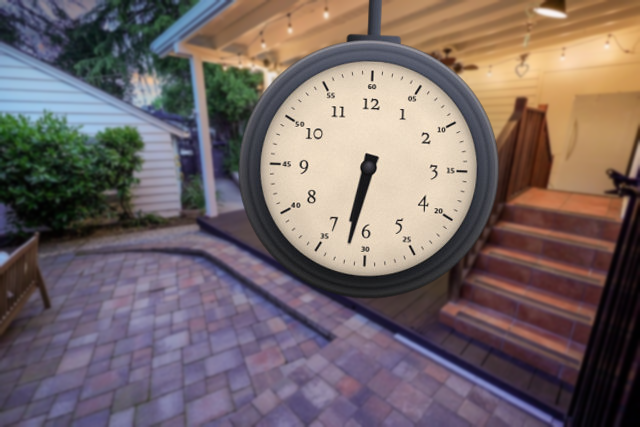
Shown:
6.32
